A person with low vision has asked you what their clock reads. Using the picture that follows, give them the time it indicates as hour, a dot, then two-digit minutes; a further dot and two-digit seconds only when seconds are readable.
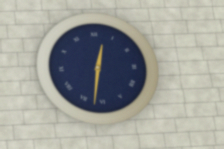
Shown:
12.32
